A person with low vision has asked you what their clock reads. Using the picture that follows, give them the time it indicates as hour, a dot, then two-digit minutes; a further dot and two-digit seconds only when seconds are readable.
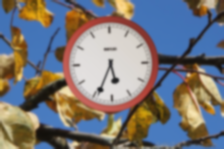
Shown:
5.34
